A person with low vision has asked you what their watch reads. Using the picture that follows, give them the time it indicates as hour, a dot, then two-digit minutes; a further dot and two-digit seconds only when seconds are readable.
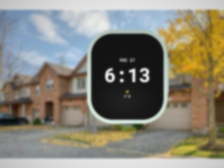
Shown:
6.13
